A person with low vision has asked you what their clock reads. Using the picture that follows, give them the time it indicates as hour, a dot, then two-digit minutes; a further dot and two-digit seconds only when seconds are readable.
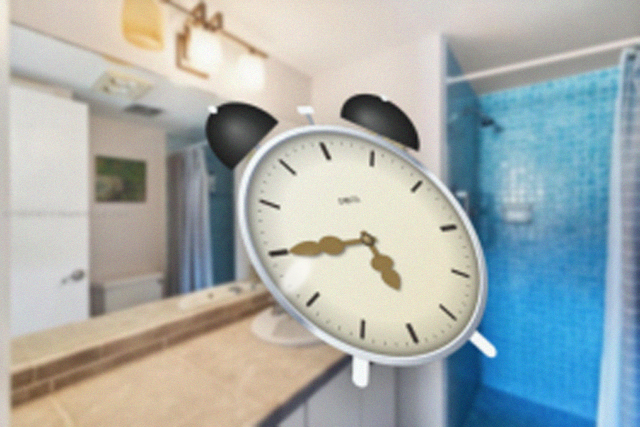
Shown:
5.45
